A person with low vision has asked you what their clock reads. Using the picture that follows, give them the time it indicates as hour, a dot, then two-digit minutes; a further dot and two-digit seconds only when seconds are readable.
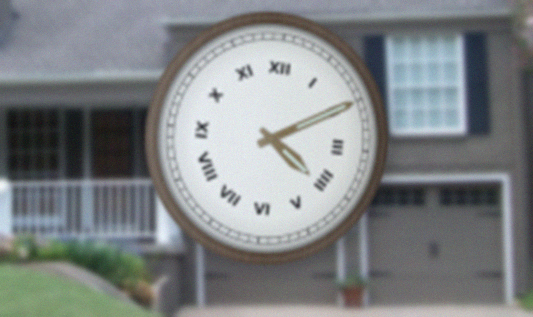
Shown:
4.10
